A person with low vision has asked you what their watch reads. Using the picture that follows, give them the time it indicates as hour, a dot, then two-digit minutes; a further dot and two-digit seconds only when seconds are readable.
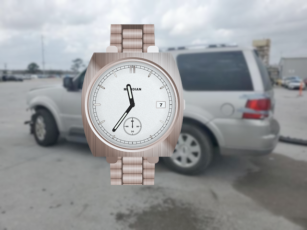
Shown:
11.36
